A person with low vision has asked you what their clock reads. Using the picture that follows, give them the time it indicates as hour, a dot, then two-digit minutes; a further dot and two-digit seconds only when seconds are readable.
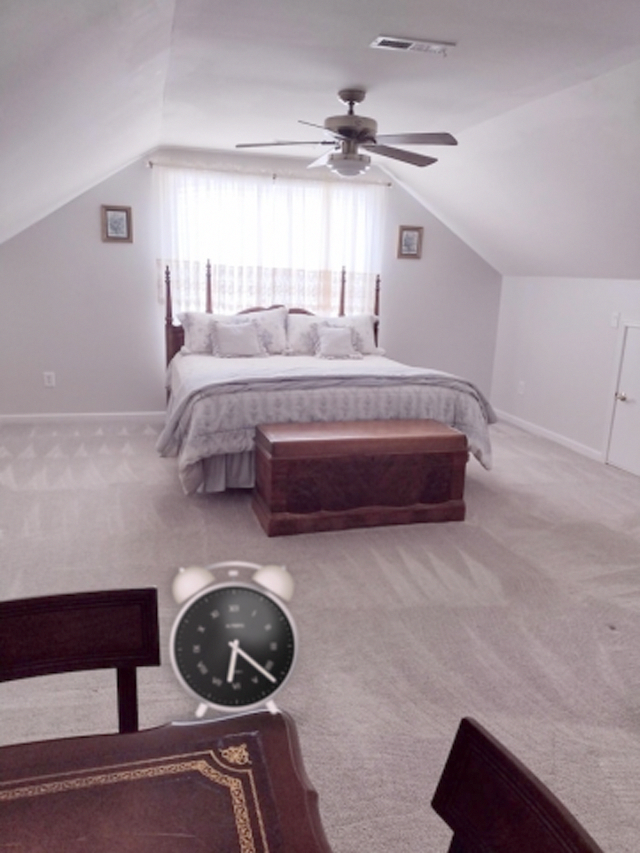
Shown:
6.22
